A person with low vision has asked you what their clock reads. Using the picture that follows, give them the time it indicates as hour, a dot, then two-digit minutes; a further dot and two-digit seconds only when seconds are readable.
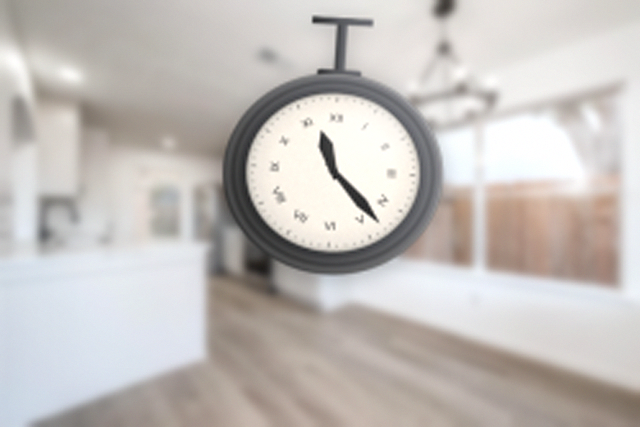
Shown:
11.23
